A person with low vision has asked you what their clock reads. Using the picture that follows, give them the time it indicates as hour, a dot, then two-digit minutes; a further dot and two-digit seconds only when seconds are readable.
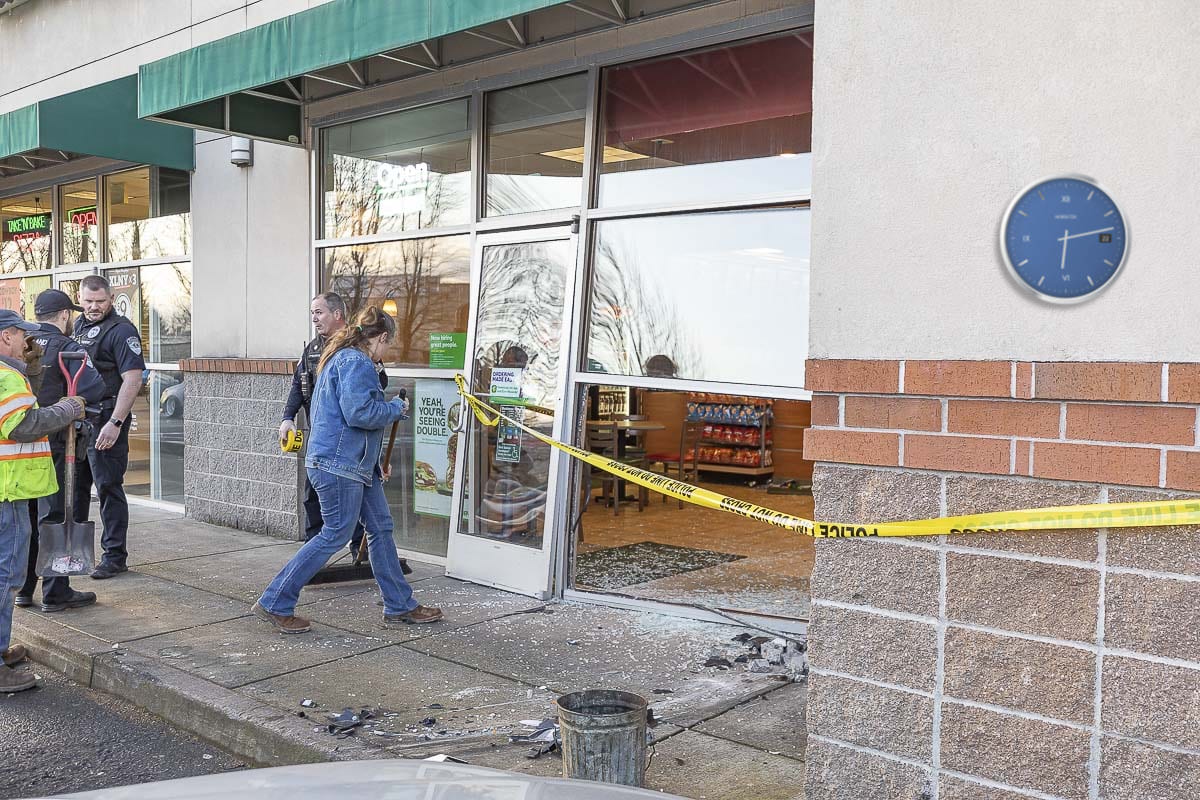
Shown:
6.13
